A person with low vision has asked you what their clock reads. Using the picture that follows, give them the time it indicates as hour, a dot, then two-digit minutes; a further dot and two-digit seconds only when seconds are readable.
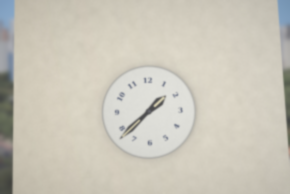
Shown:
1.38
